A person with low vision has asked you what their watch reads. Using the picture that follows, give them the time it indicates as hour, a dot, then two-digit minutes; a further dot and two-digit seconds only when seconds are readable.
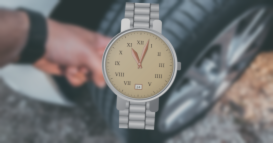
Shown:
11.03
